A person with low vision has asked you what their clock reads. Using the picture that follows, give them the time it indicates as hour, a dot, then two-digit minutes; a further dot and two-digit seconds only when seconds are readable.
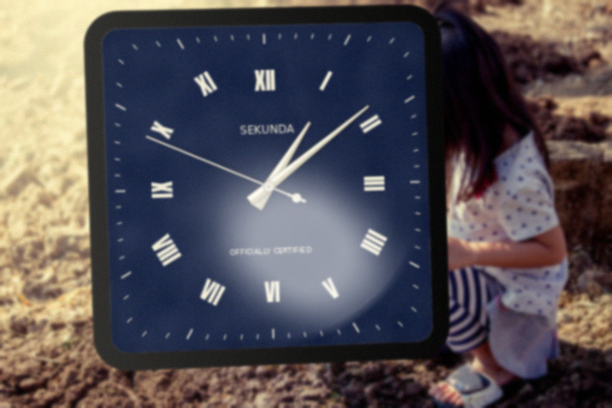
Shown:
1.08.49
